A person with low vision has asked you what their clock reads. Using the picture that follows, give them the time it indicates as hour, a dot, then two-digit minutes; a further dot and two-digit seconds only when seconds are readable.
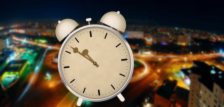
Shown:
10.52
